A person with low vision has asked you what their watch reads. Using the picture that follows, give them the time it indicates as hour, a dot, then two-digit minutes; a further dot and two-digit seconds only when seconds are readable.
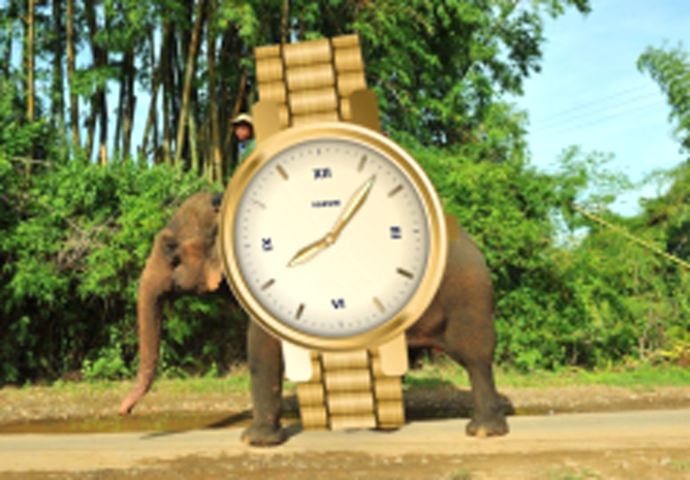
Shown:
8.07
